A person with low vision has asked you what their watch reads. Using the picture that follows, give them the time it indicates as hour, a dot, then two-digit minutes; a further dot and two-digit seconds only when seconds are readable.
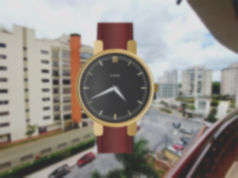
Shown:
4.41
